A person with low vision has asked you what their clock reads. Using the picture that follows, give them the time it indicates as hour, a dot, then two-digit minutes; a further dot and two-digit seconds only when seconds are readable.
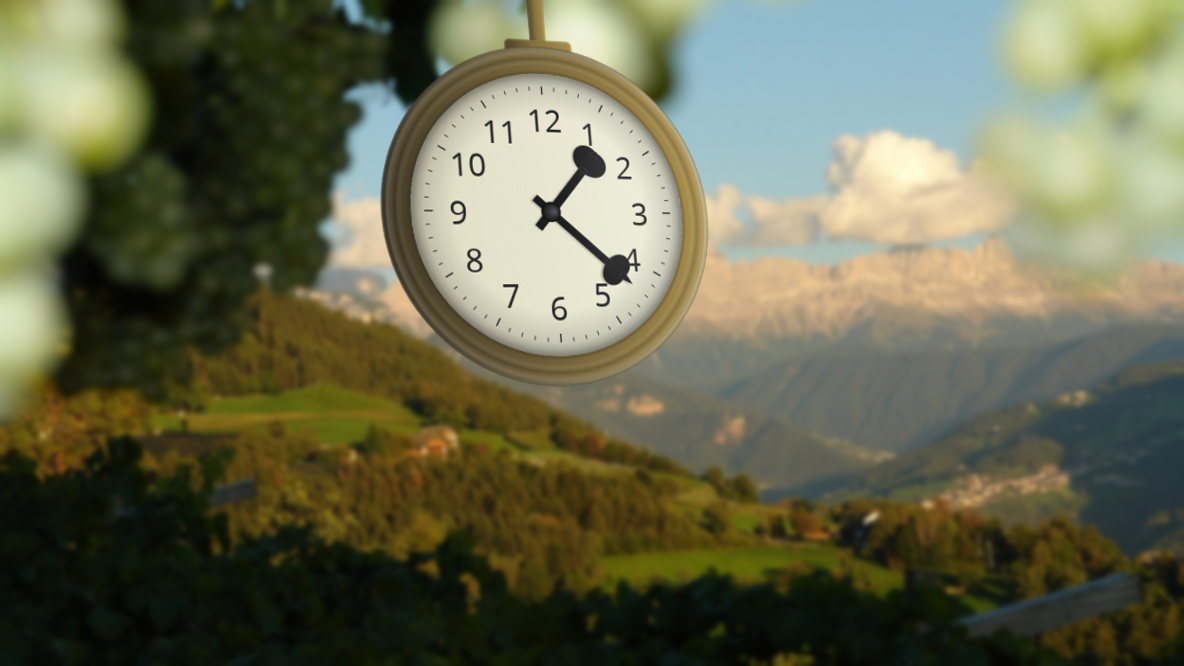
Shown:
1.22
